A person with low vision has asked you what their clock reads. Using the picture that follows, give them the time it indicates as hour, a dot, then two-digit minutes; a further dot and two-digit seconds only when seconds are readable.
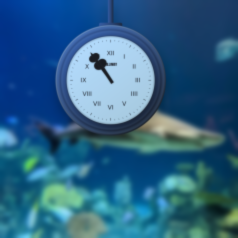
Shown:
10.54
